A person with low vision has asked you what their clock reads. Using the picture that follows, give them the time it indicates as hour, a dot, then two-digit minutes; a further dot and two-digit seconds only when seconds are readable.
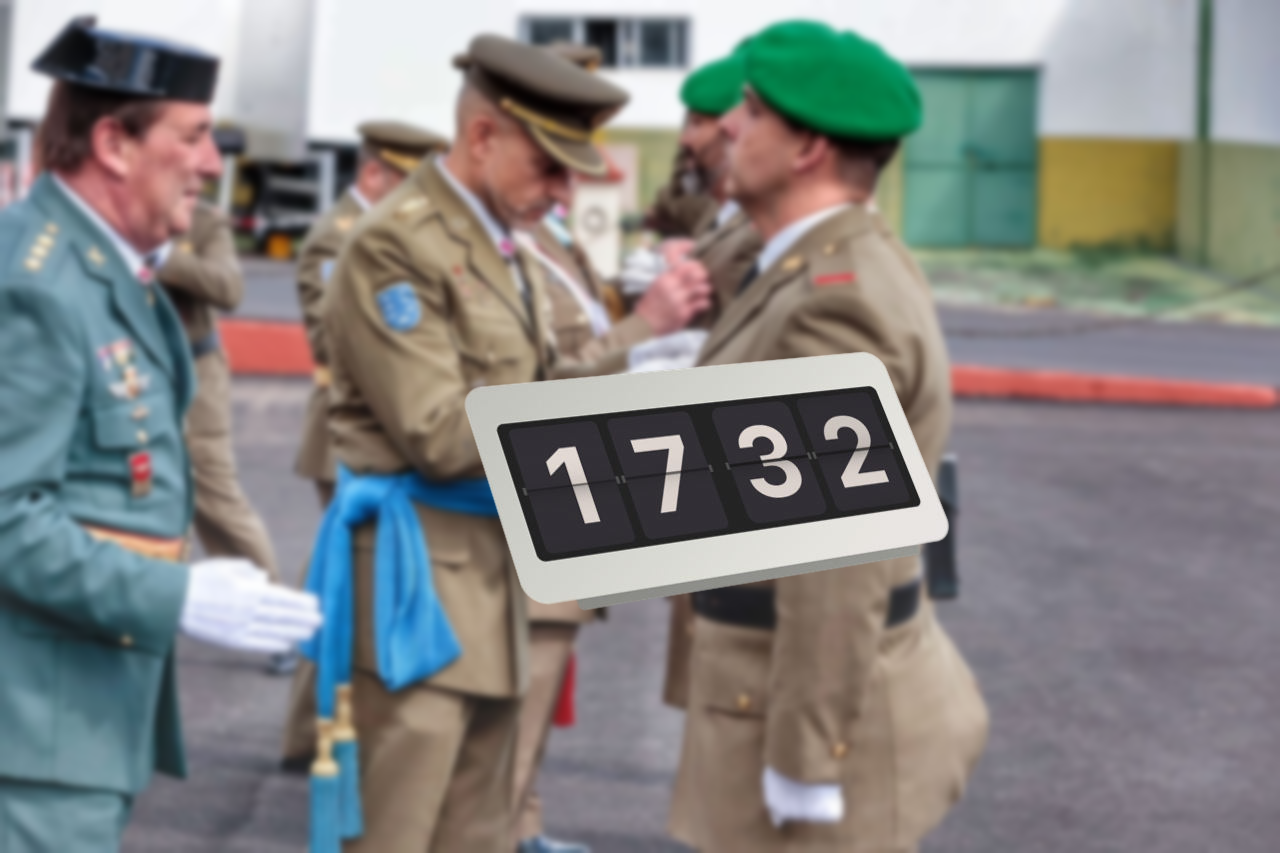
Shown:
17.32
